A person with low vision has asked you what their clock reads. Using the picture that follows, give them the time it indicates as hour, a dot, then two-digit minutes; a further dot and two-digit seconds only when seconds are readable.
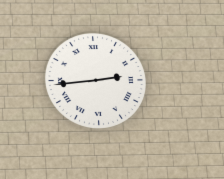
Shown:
2.44
